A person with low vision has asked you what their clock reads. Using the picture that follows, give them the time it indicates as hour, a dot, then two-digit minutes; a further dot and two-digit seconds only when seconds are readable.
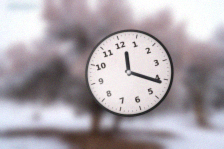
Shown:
12.21
